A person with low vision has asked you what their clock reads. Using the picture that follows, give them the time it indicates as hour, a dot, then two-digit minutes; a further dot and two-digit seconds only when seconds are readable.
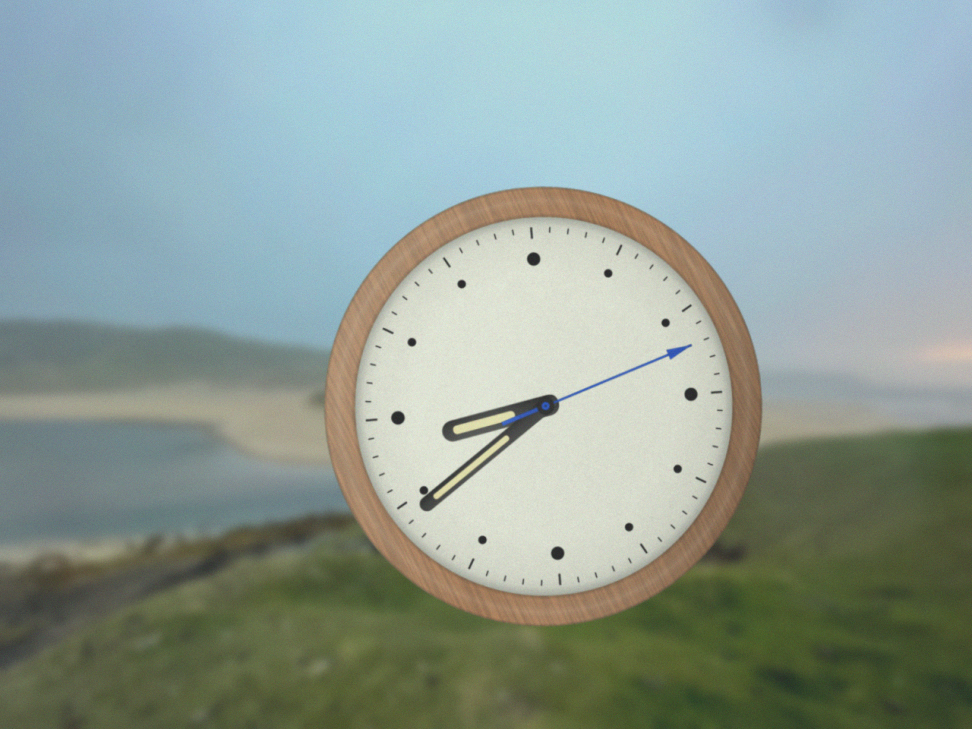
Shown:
8.39.12
